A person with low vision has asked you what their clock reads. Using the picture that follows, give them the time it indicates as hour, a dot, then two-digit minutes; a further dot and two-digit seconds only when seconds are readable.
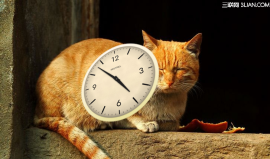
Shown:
4.53
